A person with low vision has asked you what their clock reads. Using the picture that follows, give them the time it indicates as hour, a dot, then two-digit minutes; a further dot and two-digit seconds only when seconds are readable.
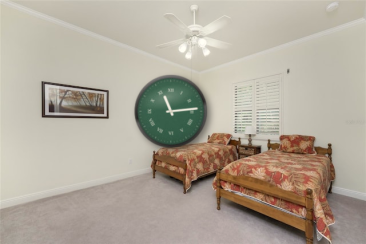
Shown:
11.14
